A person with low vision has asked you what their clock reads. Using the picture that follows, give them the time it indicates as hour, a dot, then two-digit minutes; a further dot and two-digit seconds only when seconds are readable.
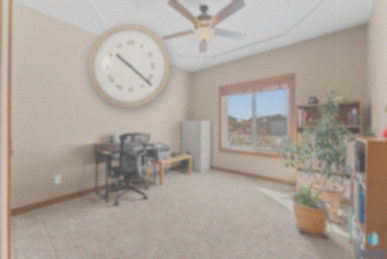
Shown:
10.22
